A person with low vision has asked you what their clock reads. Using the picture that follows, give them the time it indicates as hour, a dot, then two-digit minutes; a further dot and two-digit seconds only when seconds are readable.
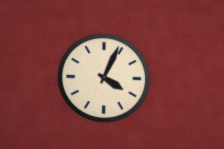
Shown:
4.04
